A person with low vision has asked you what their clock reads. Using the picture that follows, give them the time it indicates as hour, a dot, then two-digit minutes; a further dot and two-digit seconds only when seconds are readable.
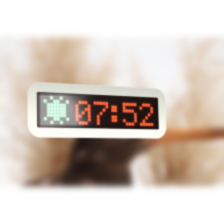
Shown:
7.52
